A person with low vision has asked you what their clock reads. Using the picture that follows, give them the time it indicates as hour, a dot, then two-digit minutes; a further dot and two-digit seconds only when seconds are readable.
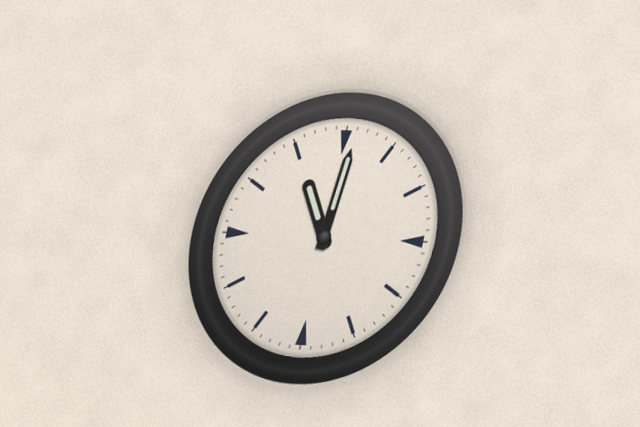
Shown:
11.01
